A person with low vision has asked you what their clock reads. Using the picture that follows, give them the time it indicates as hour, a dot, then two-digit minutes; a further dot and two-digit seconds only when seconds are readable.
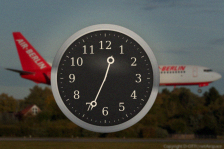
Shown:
12.34
